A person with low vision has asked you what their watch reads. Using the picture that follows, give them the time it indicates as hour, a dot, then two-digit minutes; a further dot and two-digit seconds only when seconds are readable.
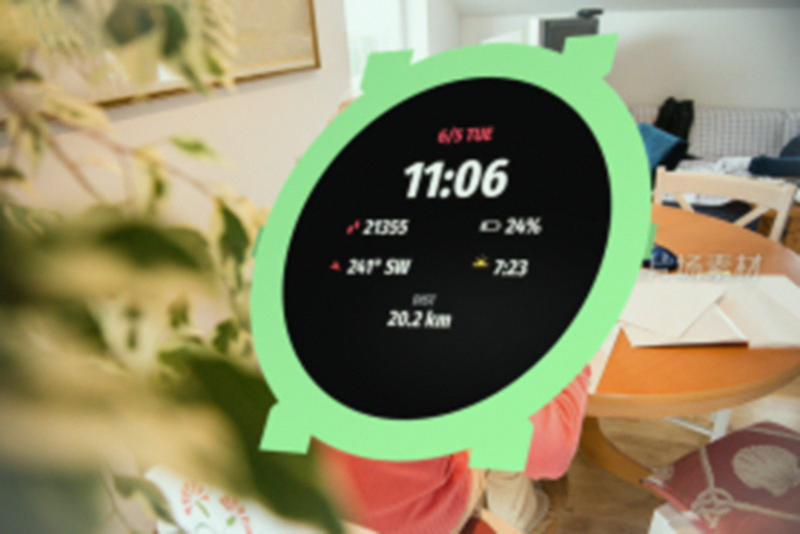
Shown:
11.06
